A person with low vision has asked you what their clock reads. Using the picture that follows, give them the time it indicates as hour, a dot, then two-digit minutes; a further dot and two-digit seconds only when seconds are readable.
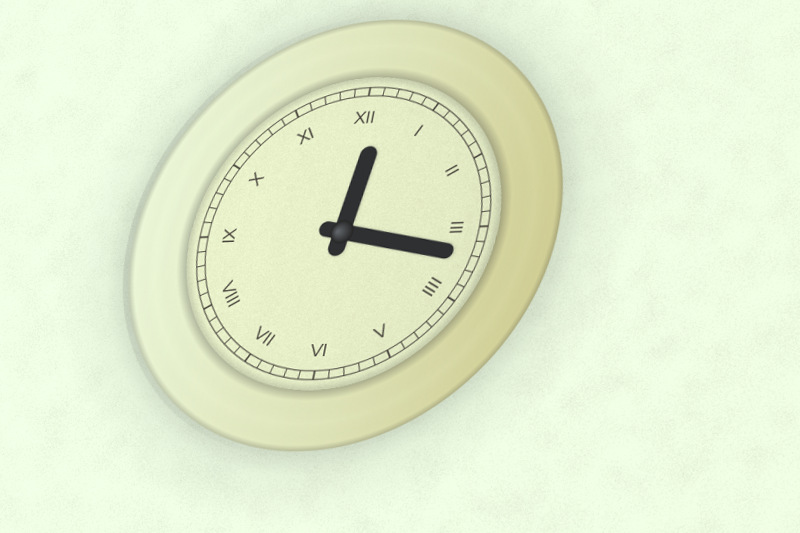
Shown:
12.17
